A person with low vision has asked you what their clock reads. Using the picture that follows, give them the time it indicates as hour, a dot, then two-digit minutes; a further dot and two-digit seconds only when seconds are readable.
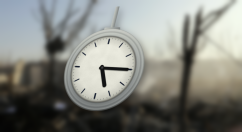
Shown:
5.15
